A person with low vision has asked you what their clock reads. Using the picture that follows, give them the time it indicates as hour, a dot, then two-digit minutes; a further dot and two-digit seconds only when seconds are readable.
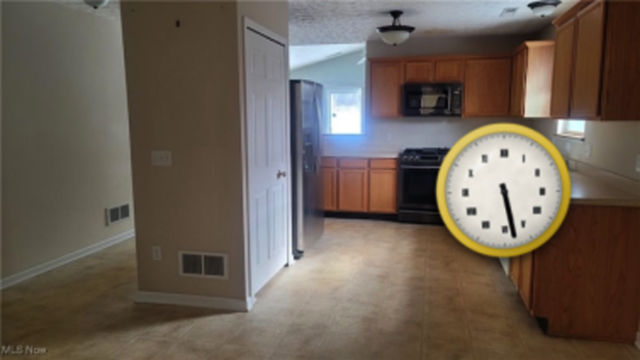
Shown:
5.28
